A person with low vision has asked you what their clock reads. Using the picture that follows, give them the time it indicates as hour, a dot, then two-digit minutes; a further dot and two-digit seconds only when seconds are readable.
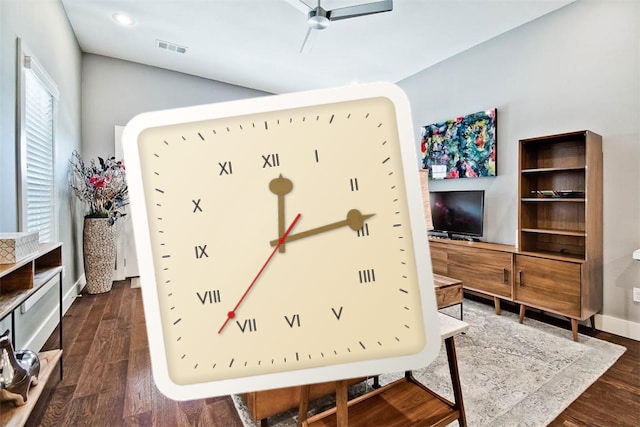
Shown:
12.13.37
